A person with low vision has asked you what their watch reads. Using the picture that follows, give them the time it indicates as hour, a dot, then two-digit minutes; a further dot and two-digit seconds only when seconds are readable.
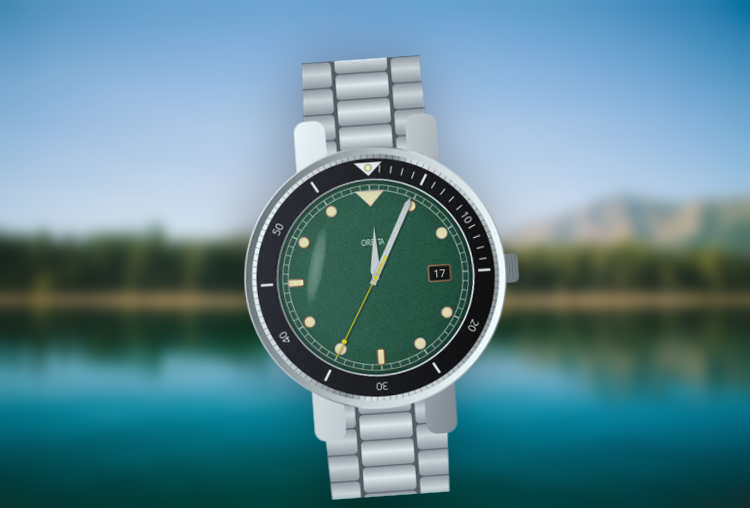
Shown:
12.04.35
